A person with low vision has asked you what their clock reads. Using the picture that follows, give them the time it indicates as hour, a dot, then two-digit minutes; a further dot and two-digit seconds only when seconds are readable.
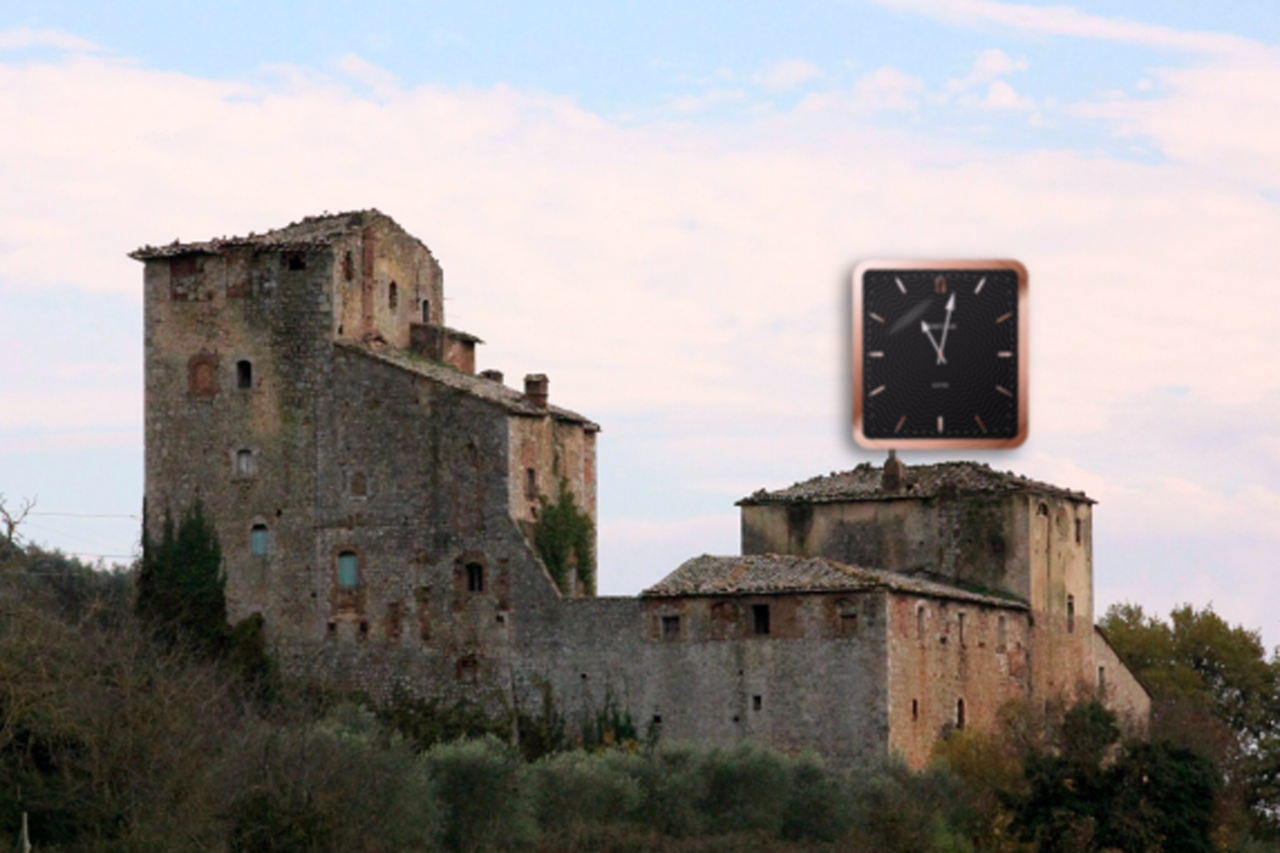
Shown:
11.02
